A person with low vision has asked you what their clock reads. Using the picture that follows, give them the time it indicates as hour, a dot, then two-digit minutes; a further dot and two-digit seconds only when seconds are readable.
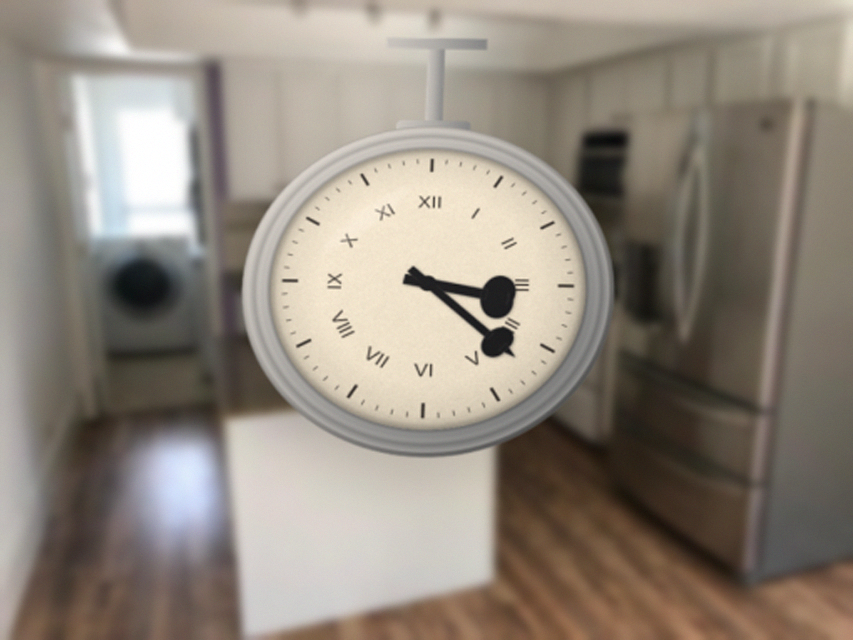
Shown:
3.22
